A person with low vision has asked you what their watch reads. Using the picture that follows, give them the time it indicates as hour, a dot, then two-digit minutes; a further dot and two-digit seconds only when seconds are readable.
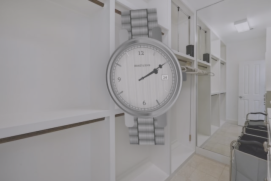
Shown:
2.10
